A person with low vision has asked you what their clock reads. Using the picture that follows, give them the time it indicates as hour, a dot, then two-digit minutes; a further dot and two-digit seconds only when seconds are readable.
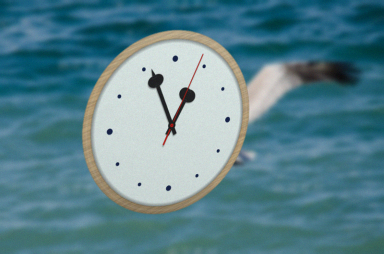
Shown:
12.56.04
